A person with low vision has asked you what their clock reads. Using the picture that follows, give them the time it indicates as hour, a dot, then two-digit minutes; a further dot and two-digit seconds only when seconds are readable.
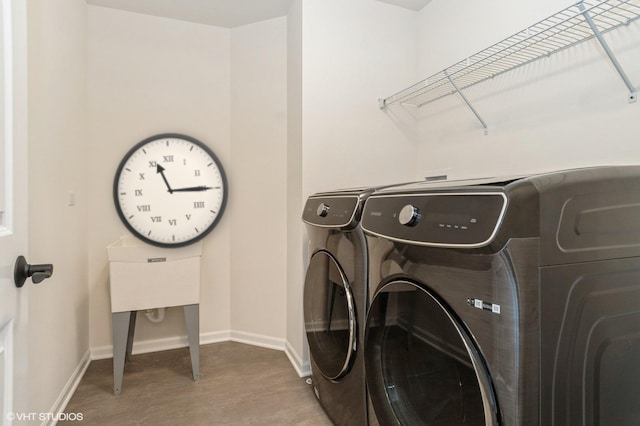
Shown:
11.15
